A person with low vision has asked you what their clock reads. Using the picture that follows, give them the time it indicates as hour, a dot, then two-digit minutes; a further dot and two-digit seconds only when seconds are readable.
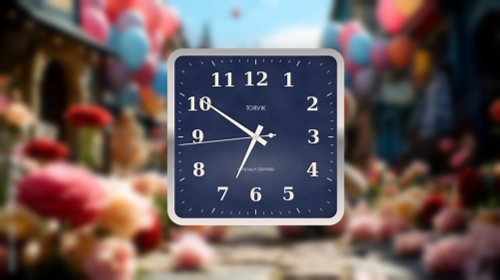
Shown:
6.50.44
